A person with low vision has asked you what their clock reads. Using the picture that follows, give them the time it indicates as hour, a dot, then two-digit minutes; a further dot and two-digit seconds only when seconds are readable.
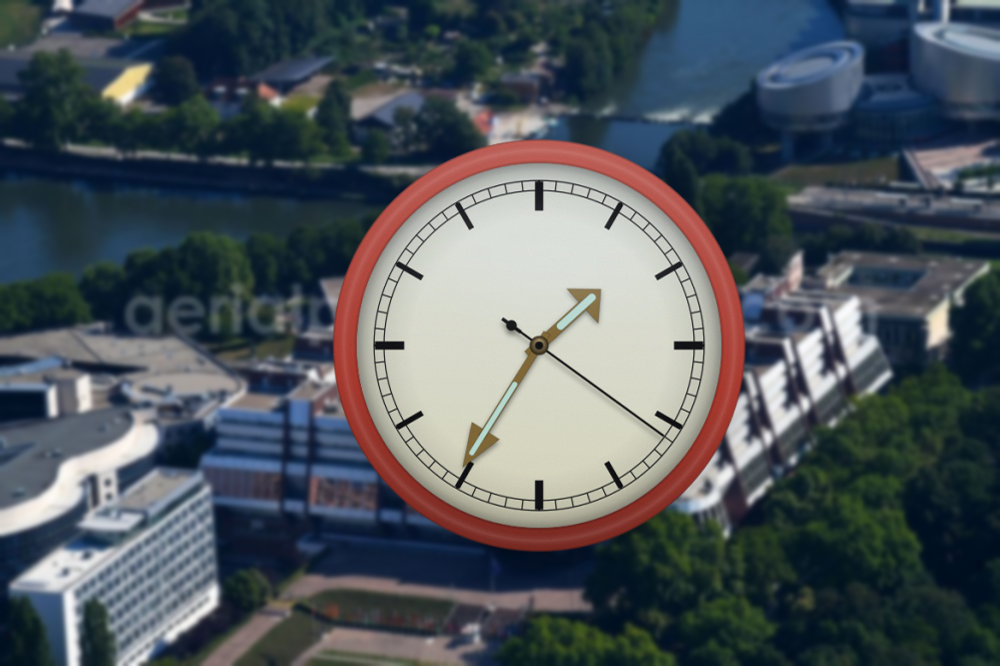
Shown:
1.35.21
